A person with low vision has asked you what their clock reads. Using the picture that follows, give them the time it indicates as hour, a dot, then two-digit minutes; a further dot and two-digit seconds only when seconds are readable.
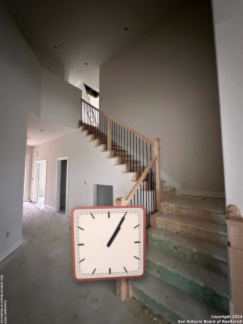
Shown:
1.05
